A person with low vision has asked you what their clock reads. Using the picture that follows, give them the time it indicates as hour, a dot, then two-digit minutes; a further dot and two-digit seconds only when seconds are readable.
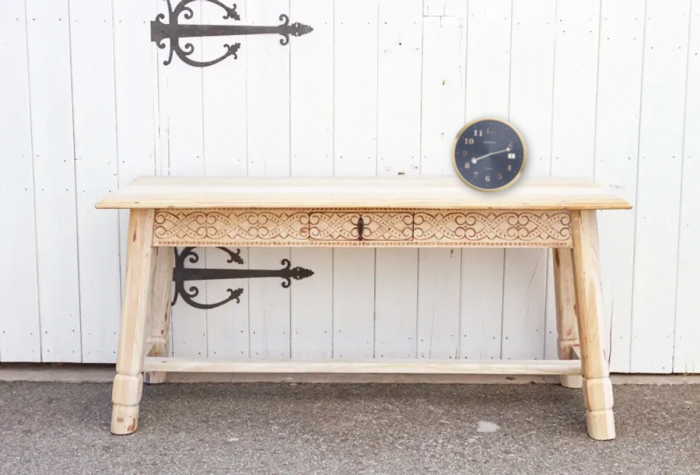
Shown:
8.12
